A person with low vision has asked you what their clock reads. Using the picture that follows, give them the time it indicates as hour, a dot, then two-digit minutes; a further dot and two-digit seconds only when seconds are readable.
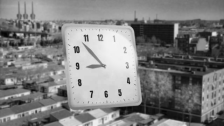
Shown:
8.53
